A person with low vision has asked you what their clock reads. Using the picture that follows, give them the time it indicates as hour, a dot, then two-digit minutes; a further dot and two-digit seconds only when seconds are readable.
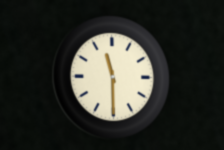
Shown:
11.30
